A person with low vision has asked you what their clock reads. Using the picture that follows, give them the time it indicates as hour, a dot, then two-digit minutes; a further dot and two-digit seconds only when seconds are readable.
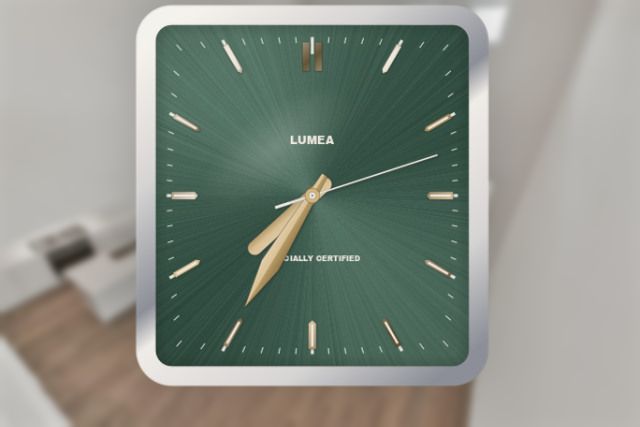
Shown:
7.35.12
